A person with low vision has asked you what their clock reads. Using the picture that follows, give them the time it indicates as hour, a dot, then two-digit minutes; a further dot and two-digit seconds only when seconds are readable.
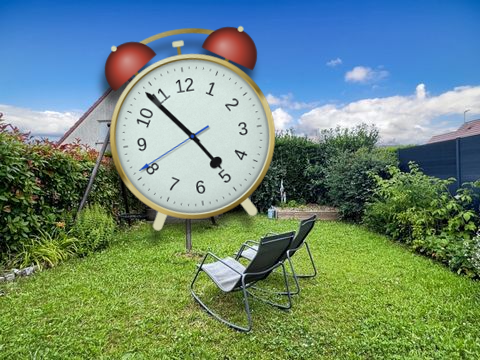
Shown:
4.53.41
